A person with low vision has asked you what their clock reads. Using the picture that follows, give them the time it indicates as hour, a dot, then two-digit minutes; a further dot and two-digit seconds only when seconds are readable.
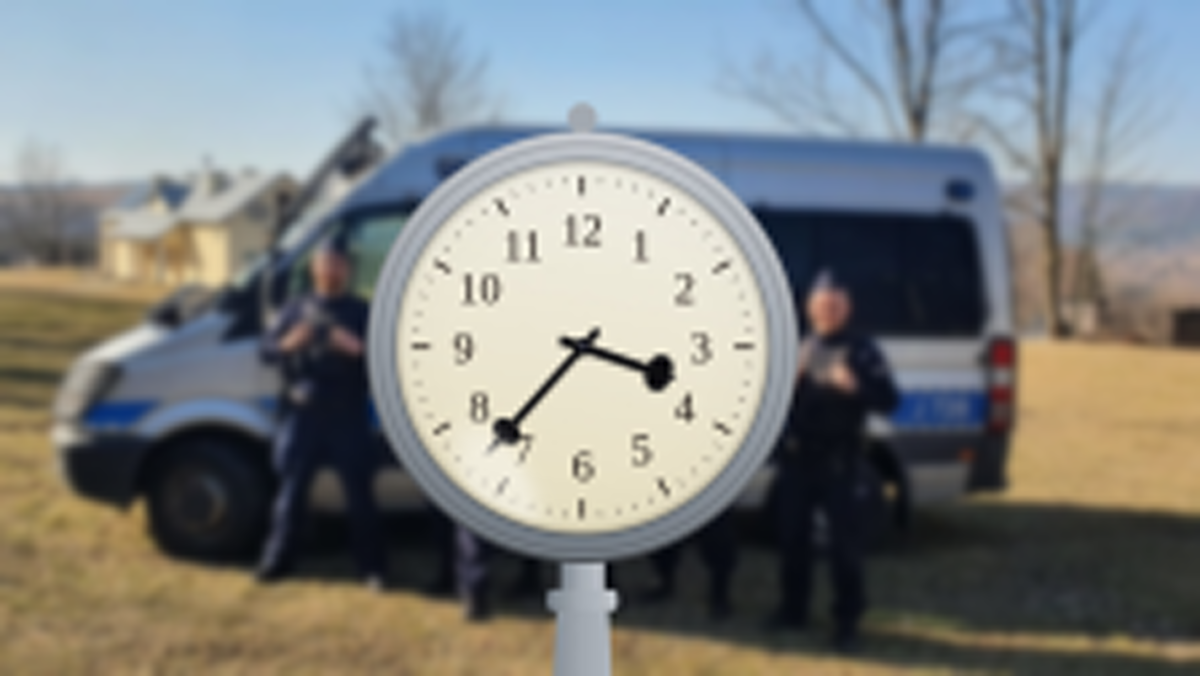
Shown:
3.37
